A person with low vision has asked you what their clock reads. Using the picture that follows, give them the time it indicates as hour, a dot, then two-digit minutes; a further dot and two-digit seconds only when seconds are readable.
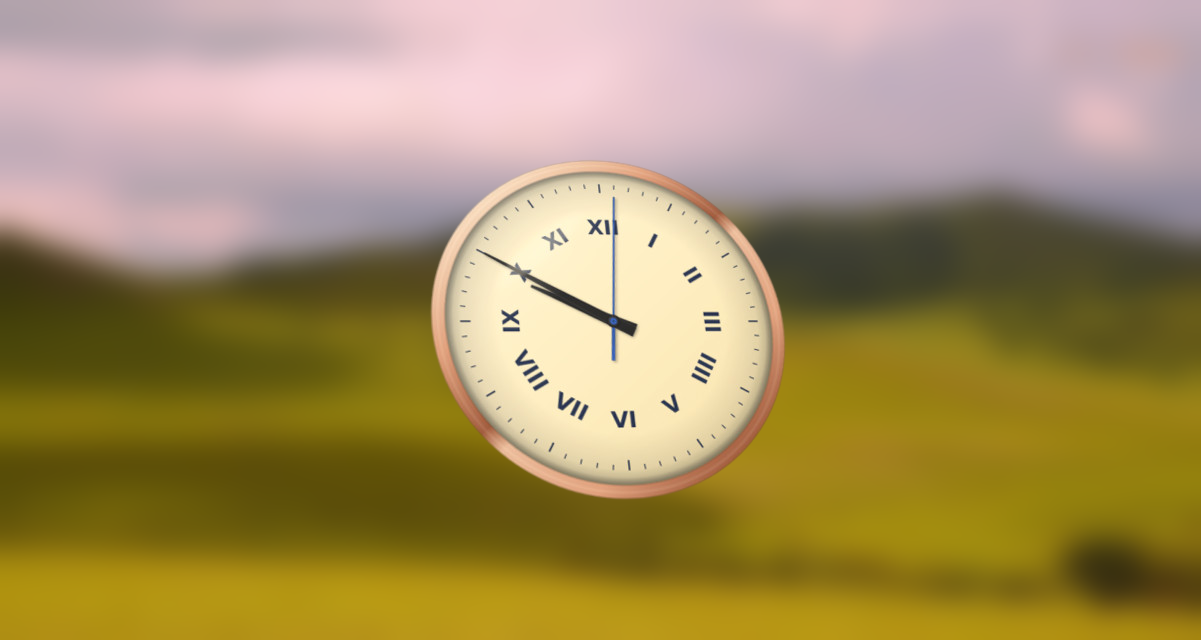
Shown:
9.50.01
